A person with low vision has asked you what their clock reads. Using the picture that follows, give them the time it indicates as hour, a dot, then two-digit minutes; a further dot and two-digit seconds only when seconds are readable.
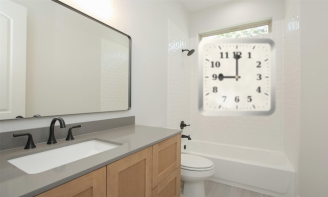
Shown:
9.00
